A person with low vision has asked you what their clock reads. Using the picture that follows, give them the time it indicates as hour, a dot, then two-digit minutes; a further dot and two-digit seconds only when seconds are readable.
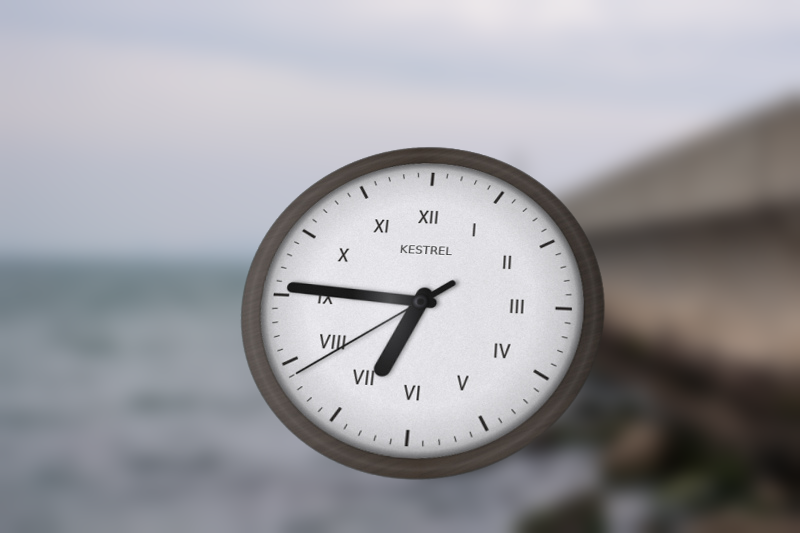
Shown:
6.45.39
